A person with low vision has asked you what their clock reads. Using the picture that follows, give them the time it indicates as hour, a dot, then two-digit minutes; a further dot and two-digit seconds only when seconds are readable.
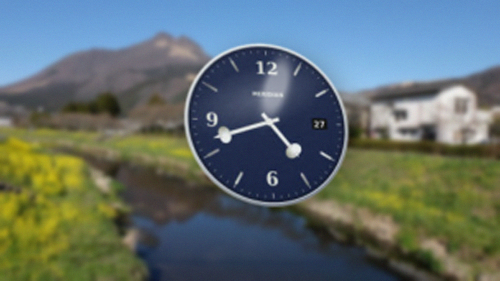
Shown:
4.42
